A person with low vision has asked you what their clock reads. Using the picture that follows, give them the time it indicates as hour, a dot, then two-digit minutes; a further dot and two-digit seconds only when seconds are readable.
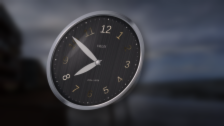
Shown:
7.51
